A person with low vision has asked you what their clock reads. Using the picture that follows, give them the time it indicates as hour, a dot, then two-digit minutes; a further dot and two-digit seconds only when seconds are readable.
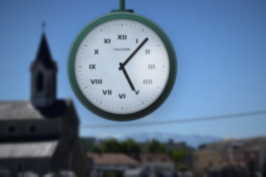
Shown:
5.07
